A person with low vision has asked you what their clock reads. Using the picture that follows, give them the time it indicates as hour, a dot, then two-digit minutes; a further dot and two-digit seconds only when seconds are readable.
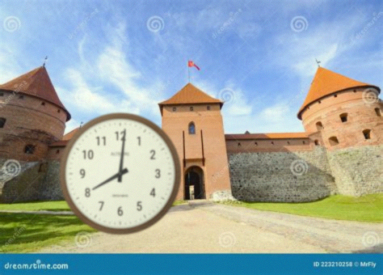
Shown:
8.01
